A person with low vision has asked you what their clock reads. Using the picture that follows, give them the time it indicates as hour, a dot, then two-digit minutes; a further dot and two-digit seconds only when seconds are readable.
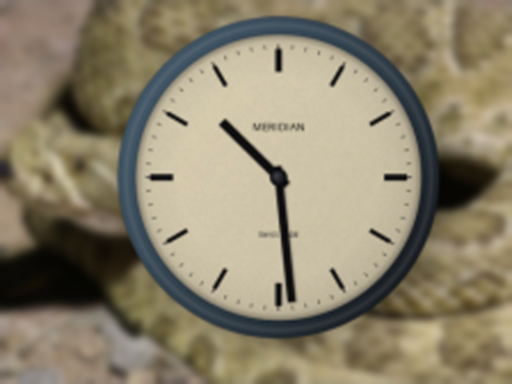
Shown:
10.29
